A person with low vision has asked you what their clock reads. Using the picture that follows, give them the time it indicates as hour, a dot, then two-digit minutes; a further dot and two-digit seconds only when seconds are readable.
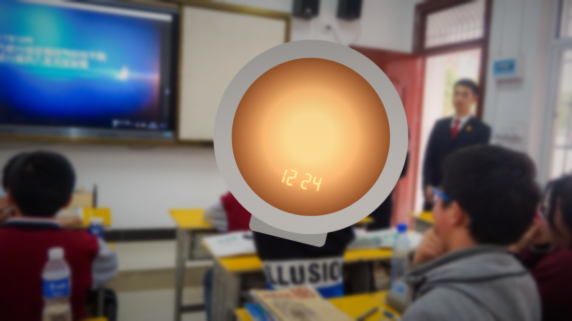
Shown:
12.24
